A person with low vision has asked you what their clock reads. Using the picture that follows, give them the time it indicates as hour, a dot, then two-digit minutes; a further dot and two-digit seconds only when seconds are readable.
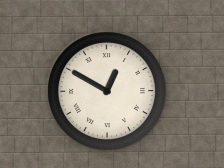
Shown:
12.50
